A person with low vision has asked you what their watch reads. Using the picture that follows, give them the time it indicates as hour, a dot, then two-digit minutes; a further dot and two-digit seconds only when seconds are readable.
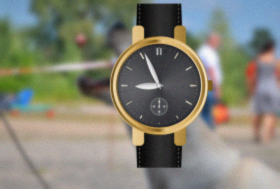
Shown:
8.56
